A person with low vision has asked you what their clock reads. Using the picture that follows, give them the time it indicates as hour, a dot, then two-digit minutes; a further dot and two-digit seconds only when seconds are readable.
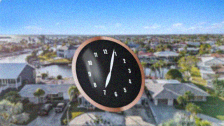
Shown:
7.04
